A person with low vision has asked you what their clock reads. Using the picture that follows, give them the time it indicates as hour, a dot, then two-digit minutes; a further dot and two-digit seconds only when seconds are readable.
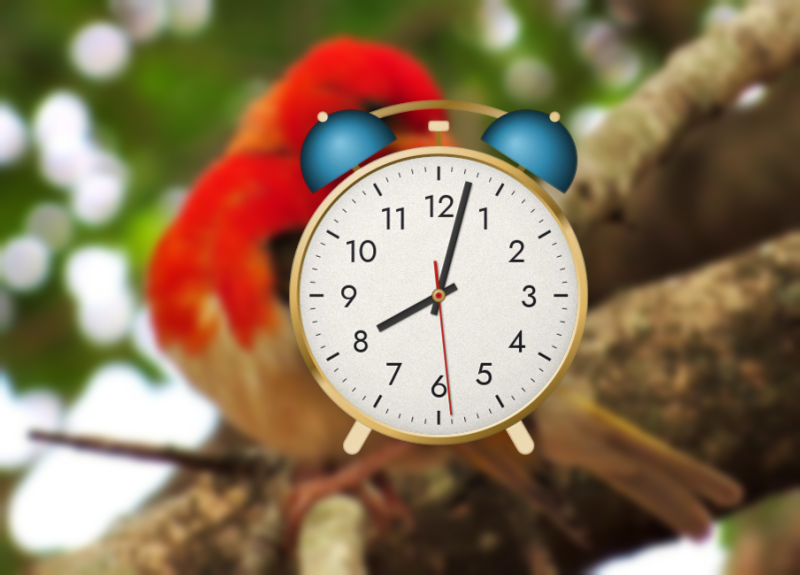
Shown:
8.02.29
